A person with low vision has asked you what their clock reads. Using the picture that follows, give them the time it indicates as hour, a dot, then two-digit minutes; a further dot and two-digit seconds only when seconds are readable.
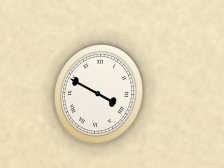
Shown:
3.49
